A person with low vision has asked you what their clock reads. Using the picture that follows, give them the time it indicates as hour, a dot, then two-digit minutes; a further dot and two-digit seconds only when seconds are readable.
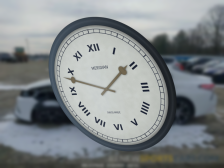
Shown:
1.48
